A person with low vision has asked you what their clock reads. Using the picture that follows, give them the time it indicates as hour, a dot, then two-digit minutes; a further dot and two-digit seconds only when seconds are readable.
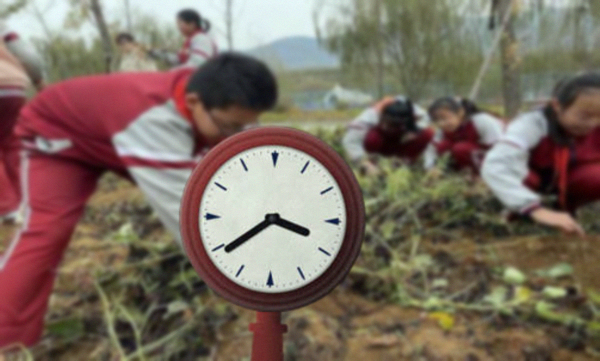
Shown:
3.39
